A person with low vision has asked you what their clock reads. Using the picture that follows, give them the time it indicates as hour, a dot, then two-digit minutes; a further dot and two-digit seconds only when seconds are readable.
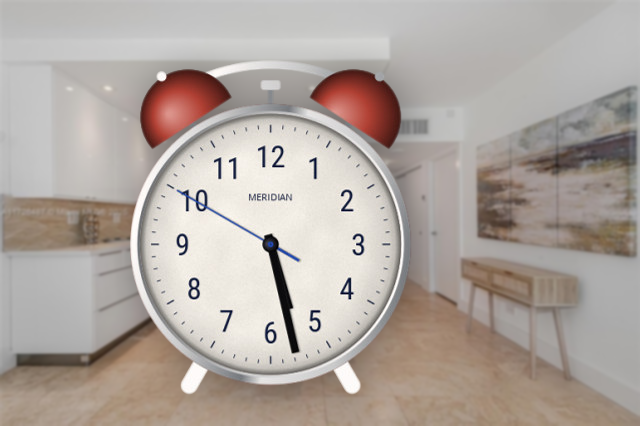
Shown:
5.27.50
